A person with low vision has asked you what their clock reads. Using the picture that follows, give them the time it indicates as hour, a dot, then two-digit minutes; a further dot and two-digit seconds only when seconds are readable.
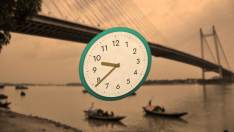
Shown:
9.39
